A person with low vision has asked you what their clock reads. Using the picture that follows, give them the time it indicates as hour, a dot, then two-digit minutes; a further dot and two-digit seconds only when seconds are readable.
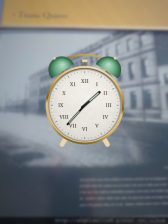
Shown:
1.37
